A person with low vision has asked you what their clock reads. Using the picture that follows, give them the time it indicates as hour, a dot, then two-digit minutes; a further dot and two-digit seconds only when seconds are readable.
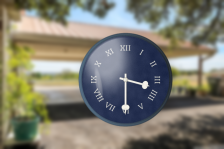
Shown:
3.30
